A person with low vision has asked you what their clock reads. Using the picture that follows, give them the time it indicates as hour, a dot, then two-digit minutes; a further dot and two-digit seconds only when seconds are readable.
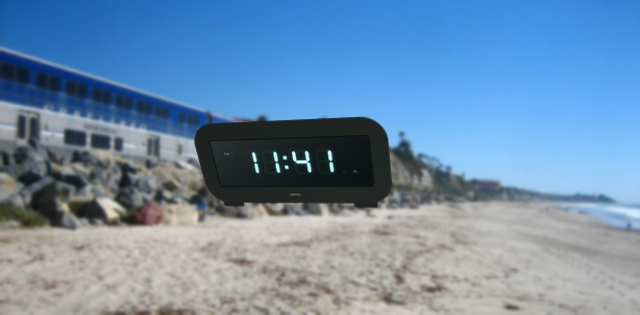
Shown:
11.41
